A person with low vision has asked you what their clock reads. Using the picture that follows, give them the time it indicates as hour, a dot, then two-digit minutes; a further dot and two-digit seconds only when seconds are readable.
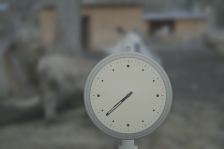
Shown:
7.38
